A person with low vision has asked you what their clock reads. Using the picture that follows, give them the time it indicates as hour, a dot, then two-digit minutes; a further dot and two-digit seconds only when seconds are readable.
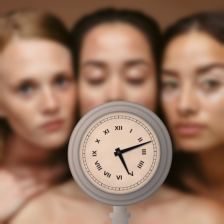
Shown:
5.12
